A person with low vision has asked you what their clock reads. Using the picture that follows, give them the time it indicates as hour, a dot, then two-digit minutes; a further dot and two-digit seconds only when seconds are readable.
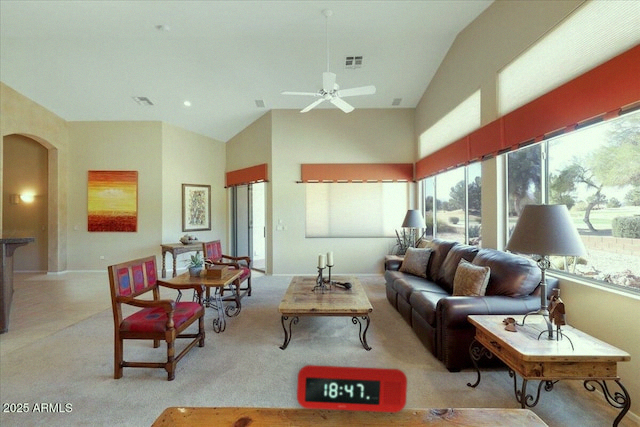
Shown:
18.47
